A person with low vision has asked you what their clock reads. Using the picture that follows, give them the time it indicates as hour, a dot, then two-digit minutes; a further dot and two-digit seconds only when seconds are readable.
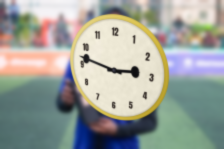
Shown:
2.47
